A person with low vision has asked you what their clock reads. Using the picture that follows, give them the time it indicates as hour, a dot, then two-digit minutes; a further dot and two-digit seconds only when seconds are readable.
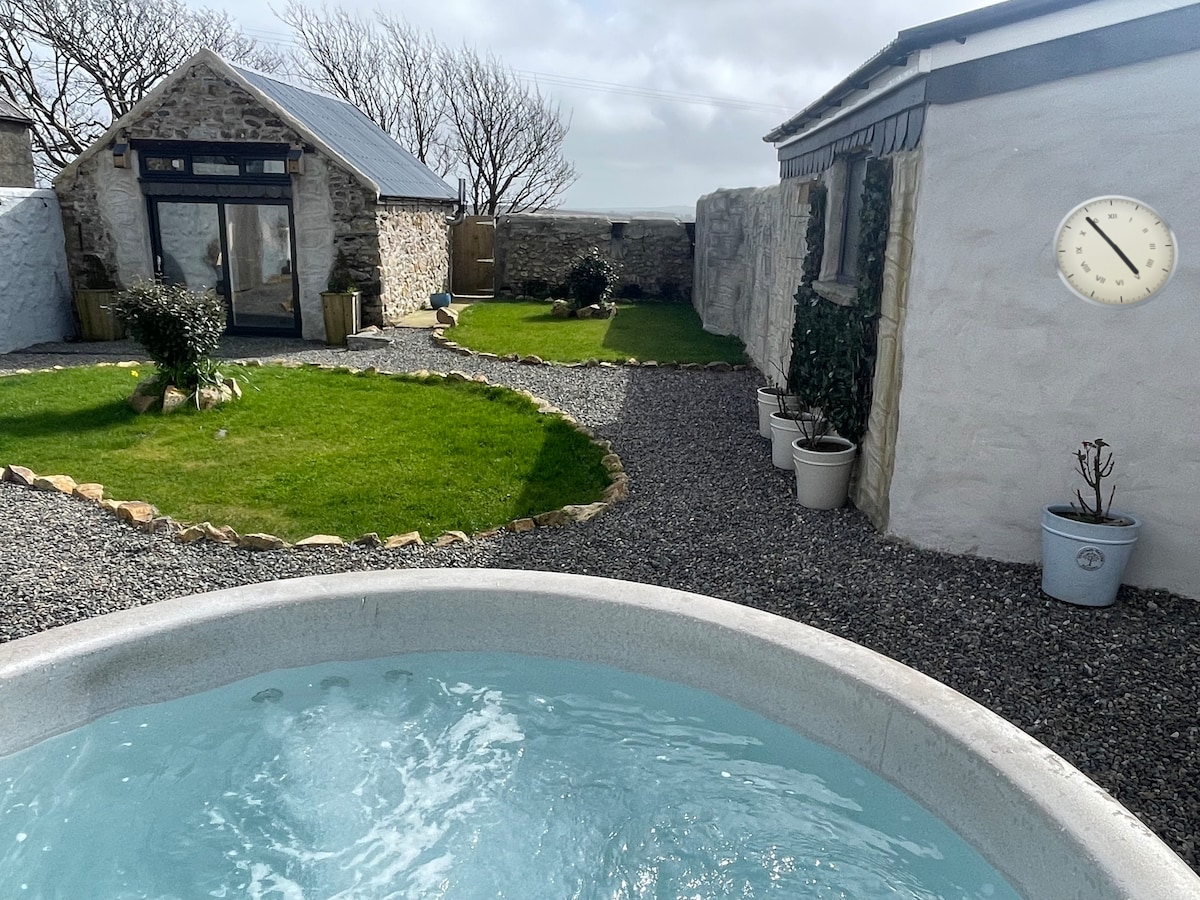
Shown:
4.54
